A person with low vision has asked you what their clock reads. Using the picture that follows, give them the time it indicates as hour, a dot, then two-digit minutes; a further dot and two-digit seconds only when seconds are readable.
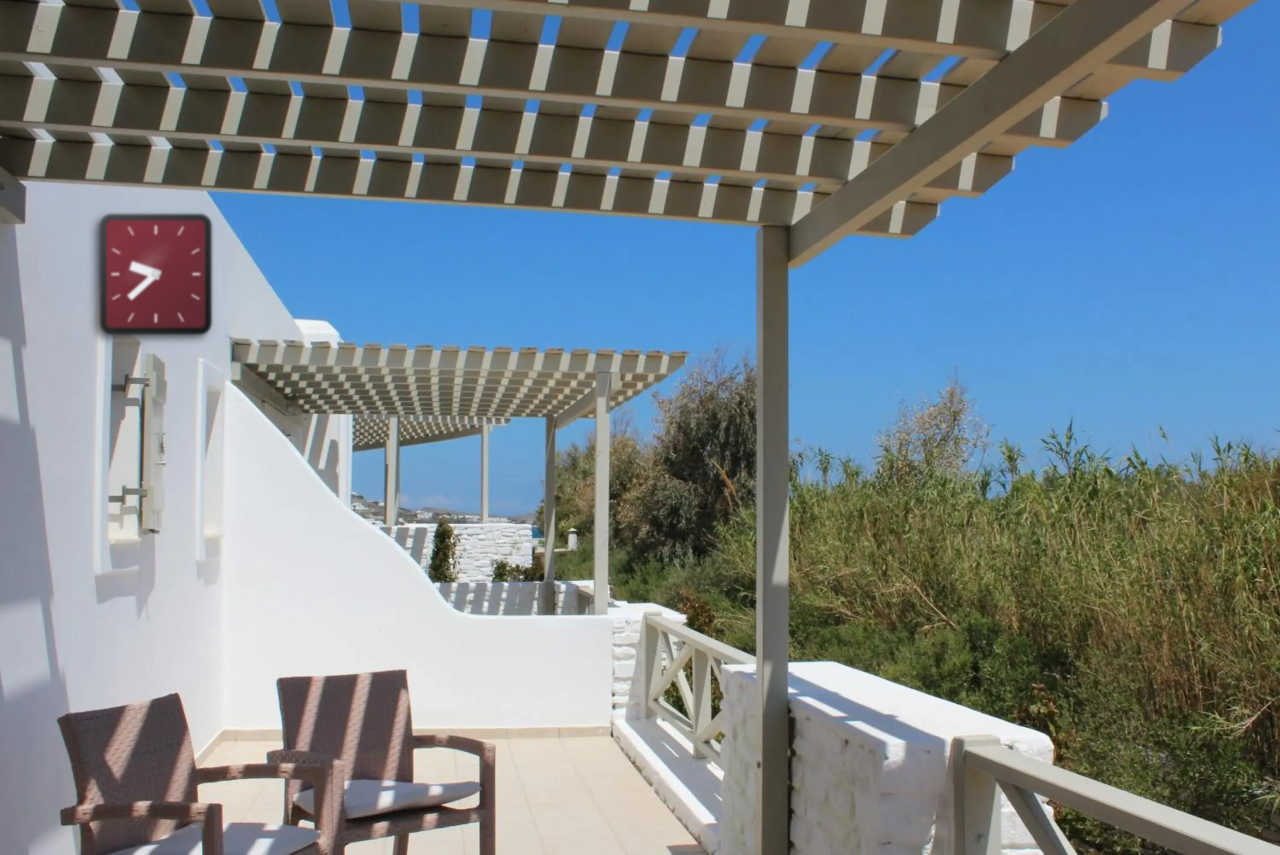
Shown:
9.38
